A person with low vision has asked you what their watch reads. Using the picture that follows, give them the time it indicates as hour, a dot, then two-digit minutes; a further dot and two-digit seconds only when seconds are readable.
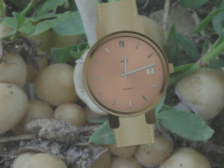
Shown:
12.13
